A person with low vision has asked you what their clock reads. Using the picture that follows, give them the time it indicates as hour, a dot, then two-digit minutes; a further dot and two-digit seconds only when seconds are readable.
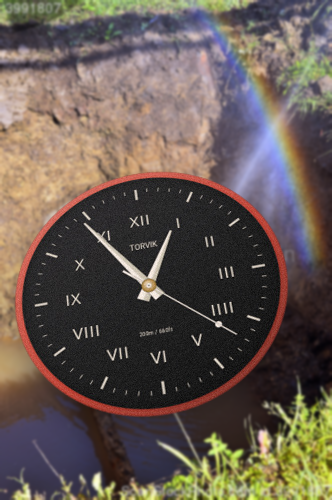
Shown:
12.54.22
